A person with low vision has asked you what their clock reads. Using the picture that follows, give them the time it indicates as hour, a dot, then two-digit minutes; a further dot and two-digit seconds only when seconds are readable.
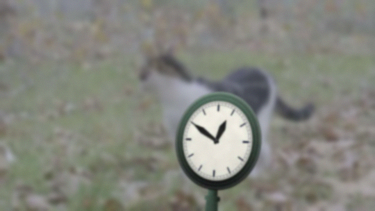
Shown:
12.50
